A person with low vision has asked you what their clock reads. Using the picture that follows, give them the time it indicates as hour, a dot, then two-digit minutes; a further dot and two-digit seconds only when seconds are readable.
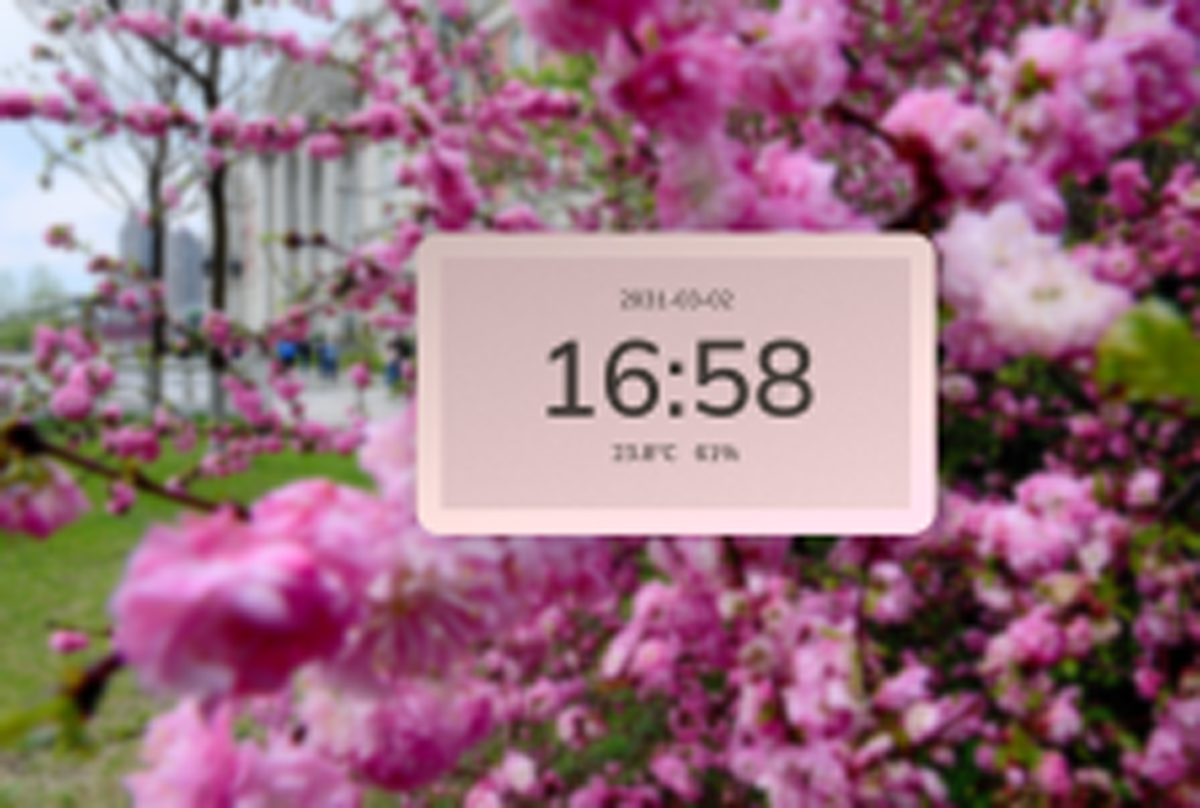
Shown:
16.58
